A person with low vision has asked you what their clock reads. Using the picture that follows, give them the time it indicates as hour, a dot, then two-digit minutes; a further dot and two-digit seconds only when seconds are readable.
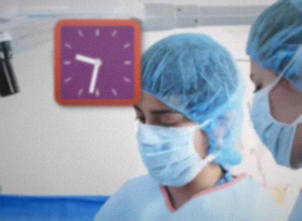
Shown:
9.32
